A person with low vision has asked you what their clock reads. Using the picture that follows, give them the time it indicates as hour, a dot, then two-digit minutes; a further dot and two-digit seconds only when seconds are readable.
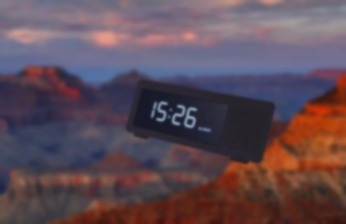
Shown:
15.26
